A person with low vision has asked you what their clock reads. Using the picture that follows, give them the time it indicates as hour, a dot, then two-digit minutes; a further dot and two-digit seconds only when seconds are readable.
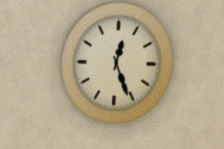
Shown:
12.26
